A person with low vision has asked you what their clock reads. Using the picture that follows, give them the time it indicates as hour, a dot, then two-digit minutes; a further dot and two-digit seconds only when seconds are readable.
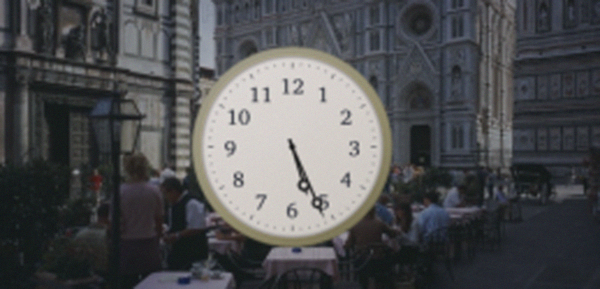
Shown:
5.26
